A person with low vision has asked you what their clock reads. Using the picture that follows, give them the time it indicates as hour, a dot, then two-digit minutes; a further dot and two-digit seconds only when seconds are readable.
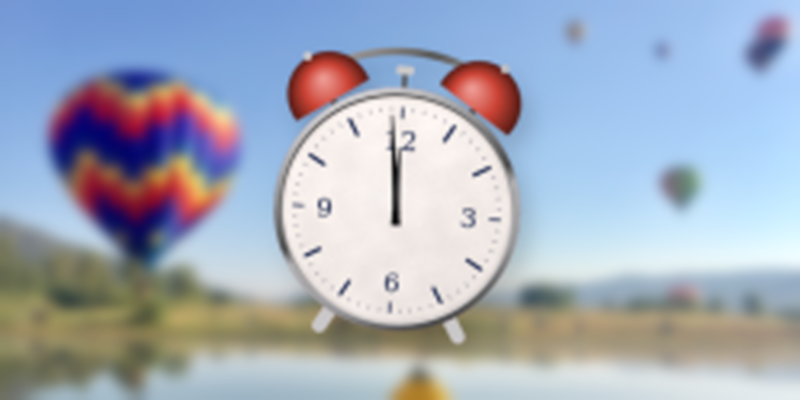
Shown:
11.59
